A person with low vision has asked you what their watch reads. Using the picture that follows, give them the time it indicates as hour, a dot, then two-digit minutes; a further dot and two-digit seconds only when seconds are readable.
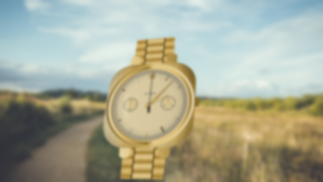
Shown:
2.07
